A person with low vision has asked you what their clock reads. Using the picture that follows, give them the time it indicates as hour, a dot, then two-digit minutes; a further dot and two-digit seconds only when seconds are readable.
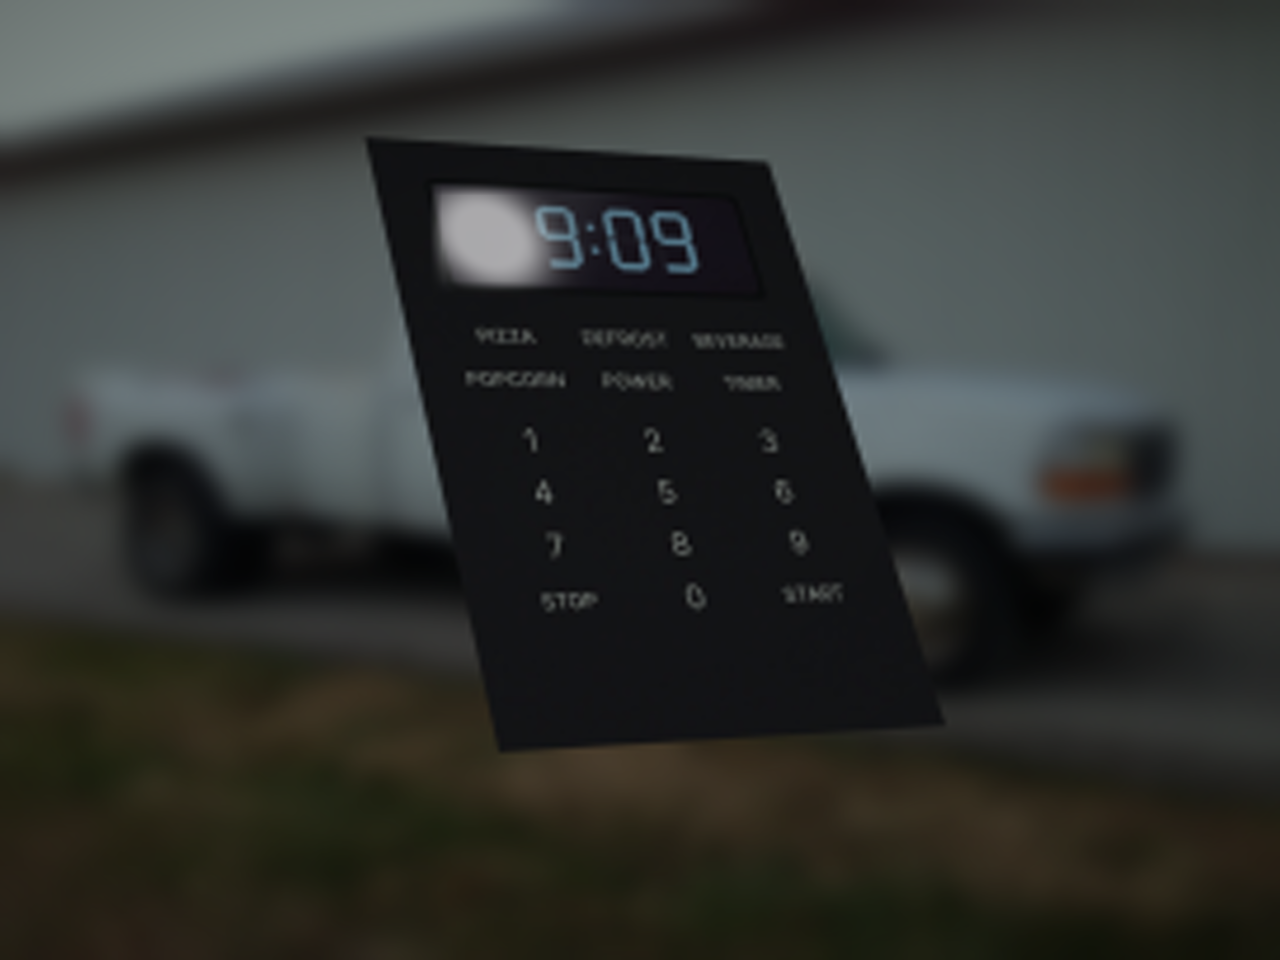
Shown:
9.09
